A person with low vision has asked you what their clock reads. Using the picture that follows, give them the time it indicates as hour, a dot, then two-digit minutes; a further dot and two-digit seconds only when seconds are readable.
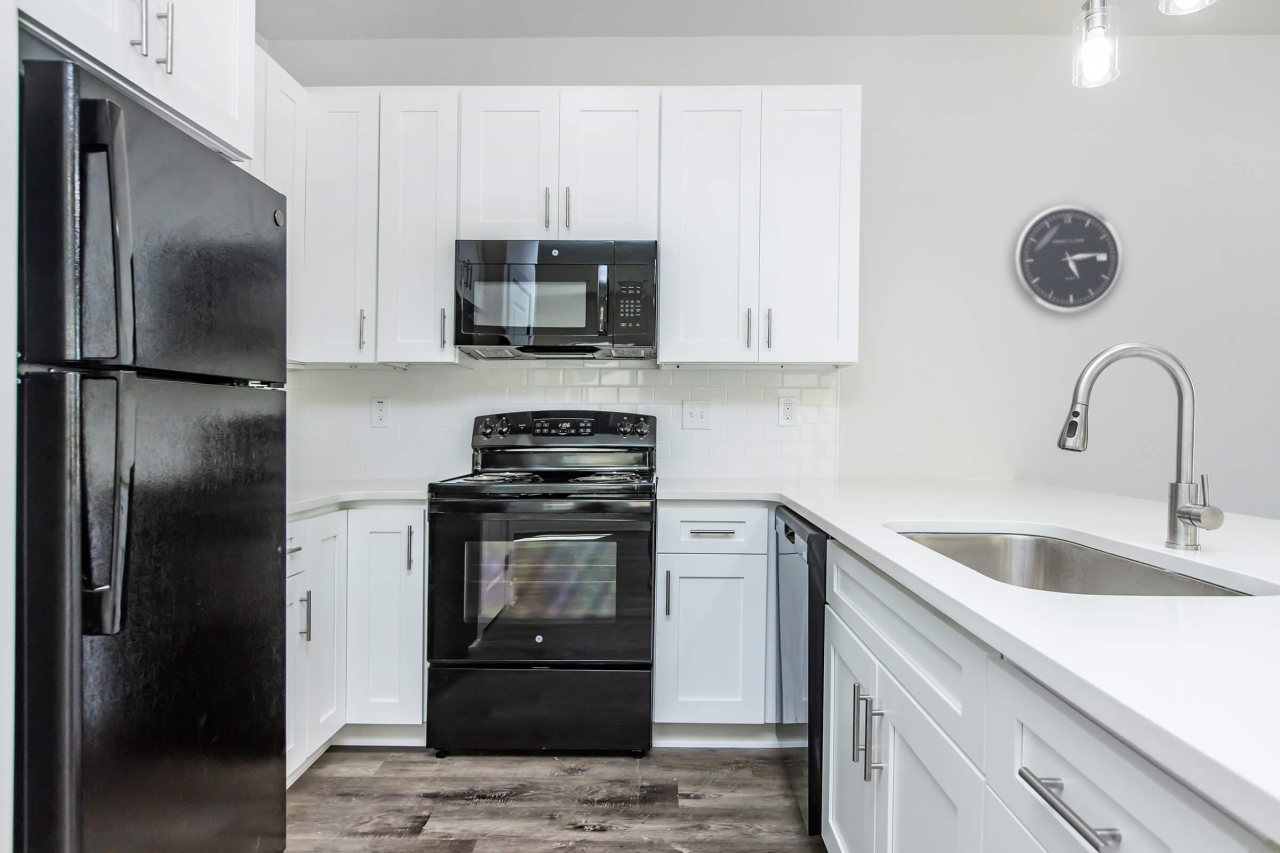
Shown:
5.14
